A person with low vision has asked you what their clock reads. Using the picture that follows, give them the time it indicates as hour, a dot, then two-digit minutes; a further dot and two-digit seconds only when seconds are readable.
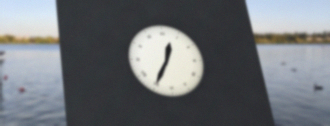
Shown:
12.35
